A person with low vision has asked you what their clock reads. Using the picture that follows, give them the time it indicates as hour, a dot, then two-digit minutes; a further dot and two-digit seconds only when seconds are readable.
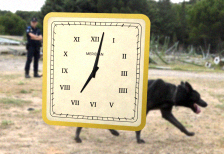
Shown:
7.02
